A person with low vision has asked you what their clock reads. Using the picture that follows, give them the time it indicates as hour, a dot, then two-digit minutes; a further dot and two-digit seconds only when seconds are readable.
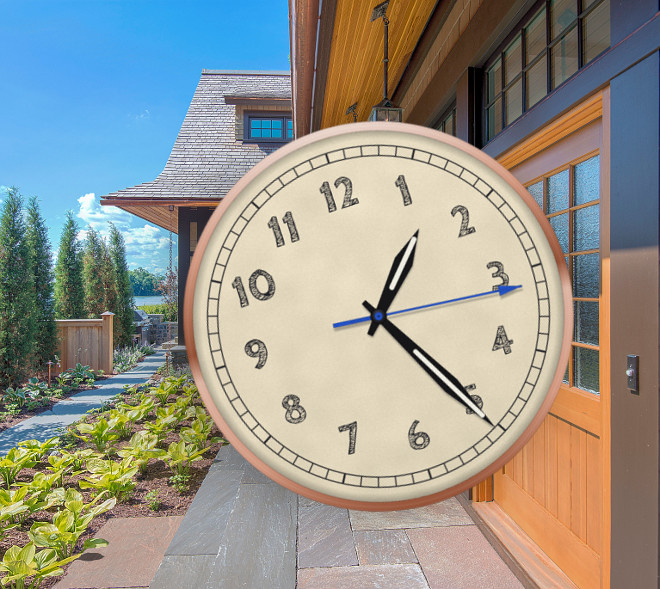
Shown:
1.25.16
